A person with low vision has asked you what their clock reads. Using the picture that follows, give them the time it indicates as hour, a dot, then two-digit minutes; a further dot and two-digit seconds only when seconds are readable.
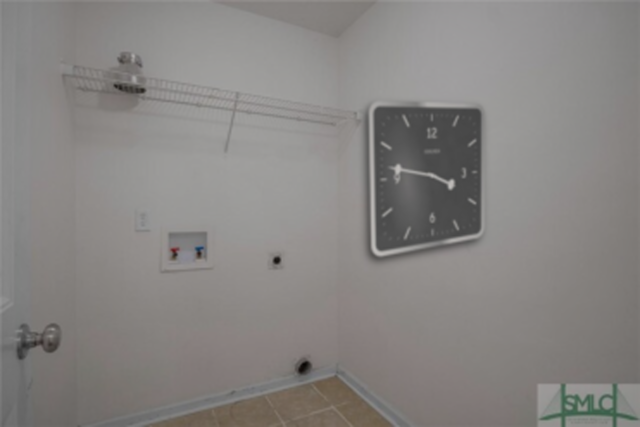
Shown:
3.47
